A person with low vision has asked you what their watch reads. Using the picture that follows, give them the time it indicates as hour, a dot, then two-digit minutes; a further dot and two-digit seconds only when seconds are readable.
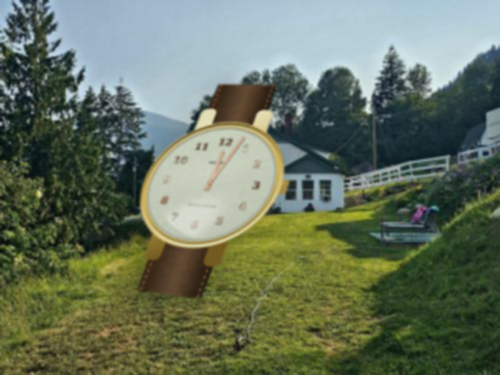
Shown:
12.03
